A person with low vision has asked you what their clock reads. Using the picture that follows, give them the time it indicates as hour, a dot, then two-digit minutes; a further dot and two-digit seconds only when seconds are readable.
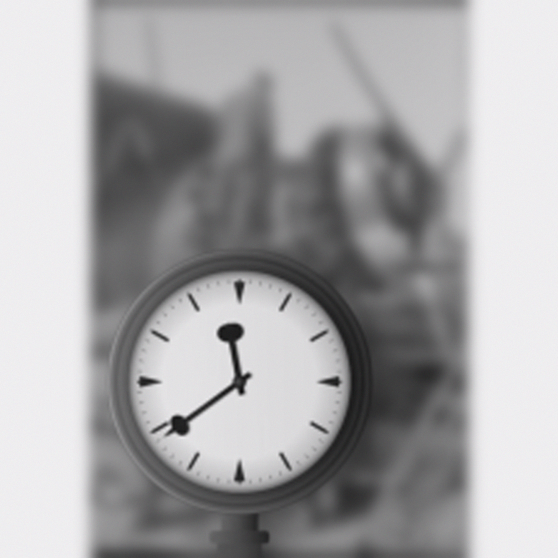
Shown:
11.39
